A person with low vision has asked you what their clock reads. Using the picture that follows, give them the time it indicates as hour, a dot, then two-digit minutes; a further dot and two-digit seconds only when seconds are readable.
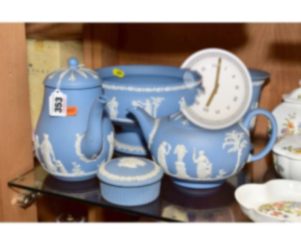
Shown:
7.02
